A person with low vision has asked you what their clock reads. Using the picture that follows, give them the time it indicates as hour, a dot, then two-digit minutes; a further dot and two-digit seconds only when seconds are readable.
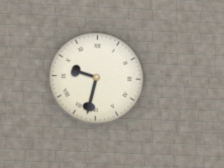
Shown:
9.32
